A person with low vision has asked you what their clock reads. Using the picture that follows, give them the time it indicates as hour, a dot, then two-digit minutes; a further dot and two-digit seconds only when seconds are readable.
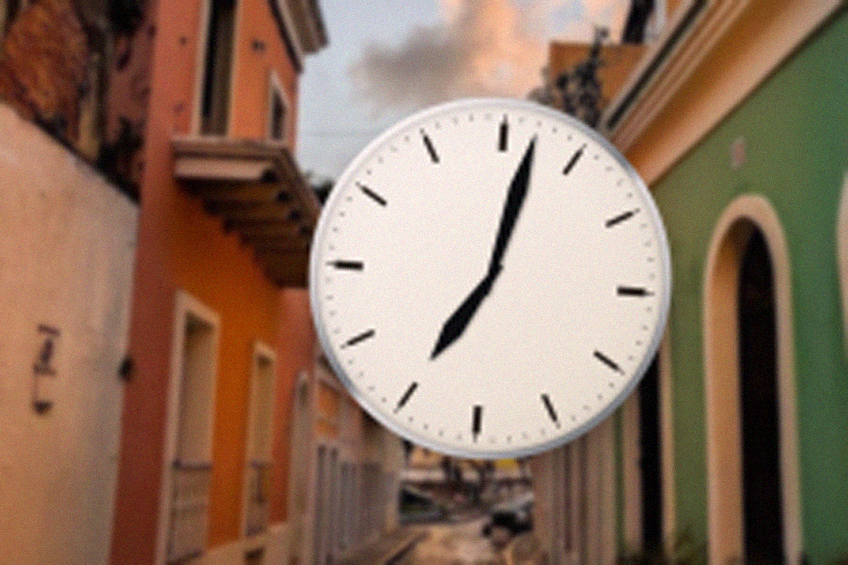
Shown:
7.02
